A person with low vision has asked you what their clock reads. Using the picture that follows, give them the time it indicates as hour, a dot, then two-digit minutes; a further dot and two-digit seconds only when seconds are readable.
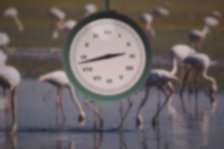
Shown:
2.43
